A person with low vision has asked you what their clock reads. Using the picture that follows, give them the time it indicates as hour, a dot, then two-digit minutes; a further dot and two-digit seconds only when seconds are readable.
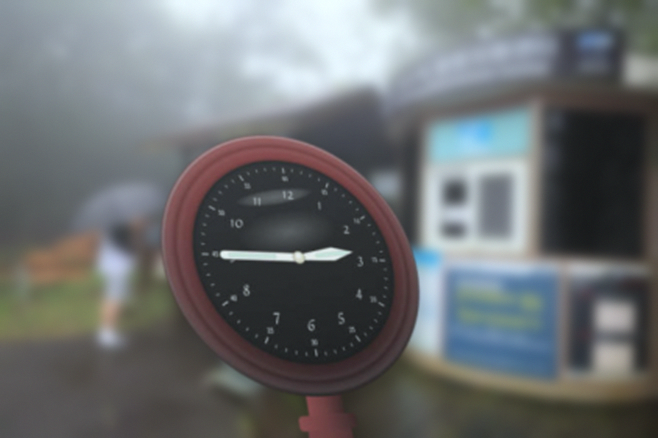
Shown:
2.45
